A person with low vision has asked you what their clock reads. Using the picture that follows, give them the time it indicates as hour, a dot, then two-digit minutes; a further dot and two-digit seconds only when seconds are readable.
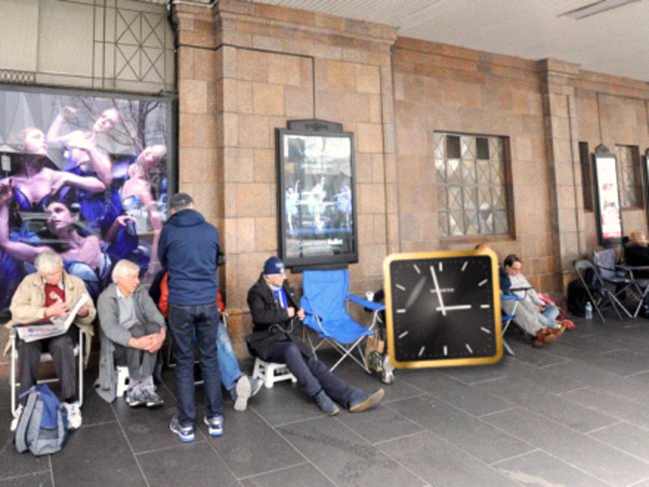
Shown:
2.58
